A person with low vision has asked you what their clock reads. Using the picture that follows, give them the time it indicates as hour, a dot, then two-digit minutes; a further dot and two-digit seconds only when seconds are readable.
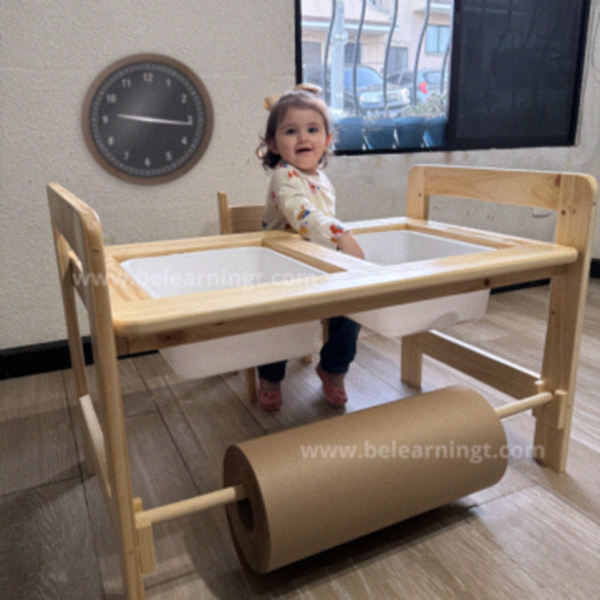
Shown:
9.16
